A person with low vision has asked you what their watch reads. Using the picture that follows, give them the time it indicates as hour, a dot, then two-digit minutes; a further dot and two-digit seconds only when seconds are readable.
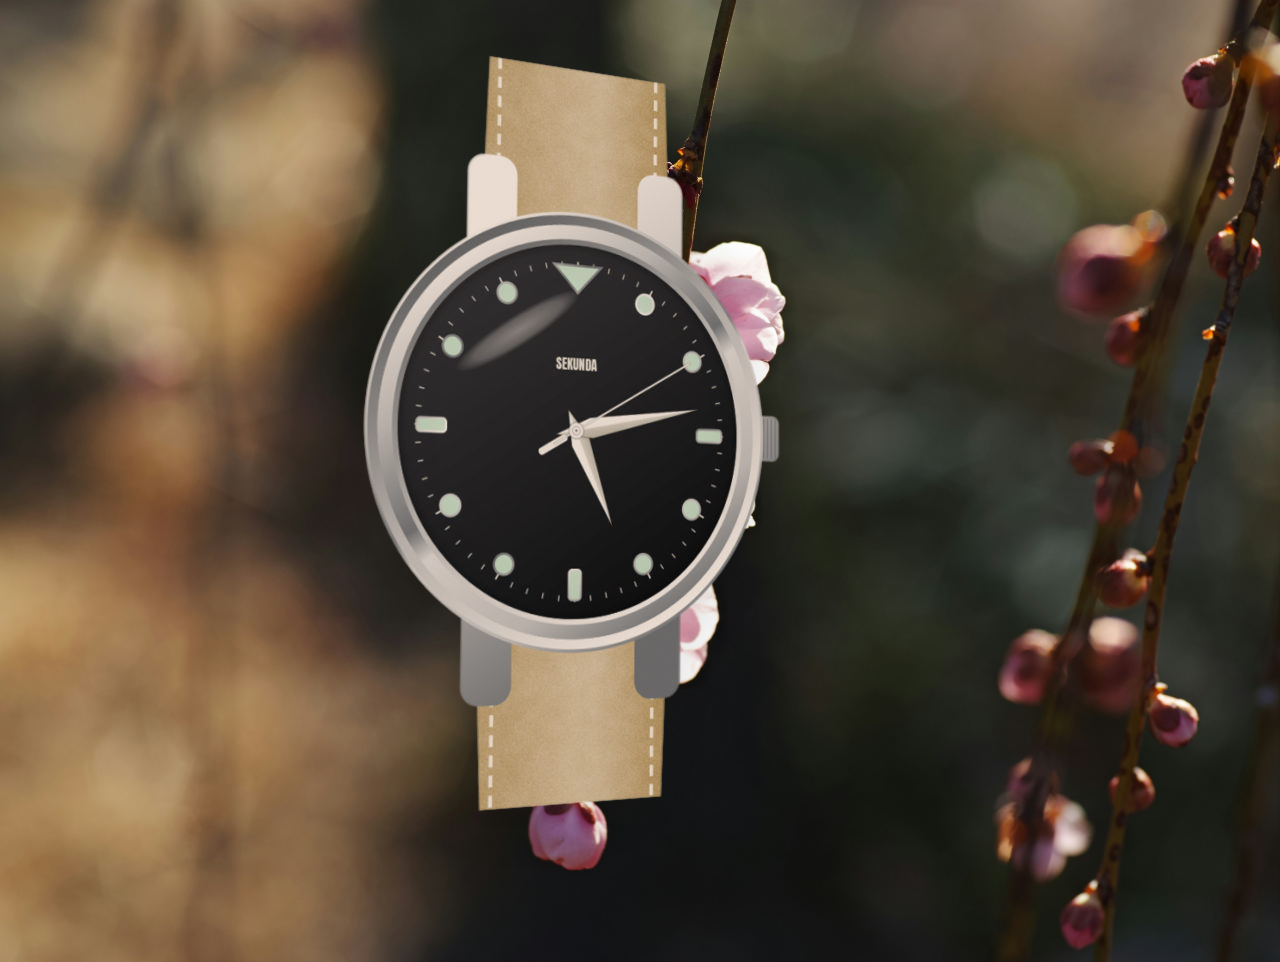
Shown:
5.13.10
